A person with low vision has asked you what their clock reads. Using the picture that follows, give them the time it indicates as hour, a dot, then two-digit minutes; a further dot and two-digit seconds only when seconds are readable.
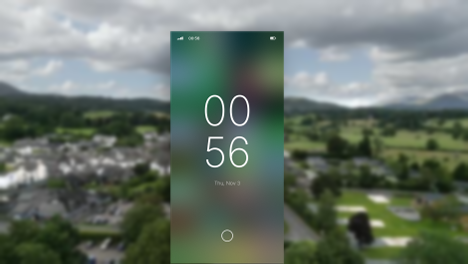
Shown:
0.56
